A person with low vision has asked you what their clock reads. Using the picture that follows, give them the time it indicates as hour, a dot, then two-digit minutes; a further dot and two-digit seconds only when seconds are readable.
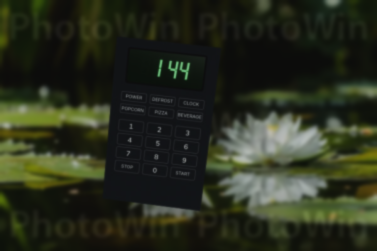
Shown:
1.44
